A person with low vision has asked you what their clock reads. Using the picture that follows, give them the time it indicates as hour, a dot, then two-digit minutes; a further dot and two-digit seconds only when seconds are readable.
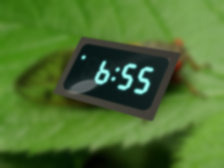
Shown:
6.55
